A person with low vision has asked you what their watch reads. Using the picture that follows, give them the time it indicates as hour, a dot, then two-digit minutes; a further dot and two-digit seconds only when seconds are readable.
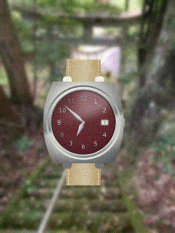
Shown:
6.52
